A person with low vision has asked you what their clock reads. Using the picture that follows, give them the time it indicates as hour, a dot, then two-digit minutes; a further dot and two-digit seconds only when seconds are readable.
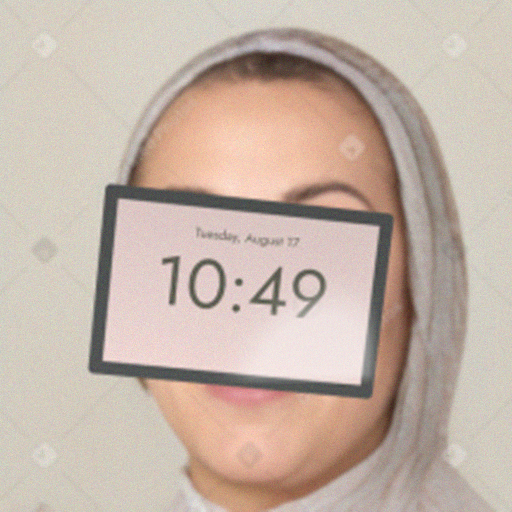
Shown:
10.49
